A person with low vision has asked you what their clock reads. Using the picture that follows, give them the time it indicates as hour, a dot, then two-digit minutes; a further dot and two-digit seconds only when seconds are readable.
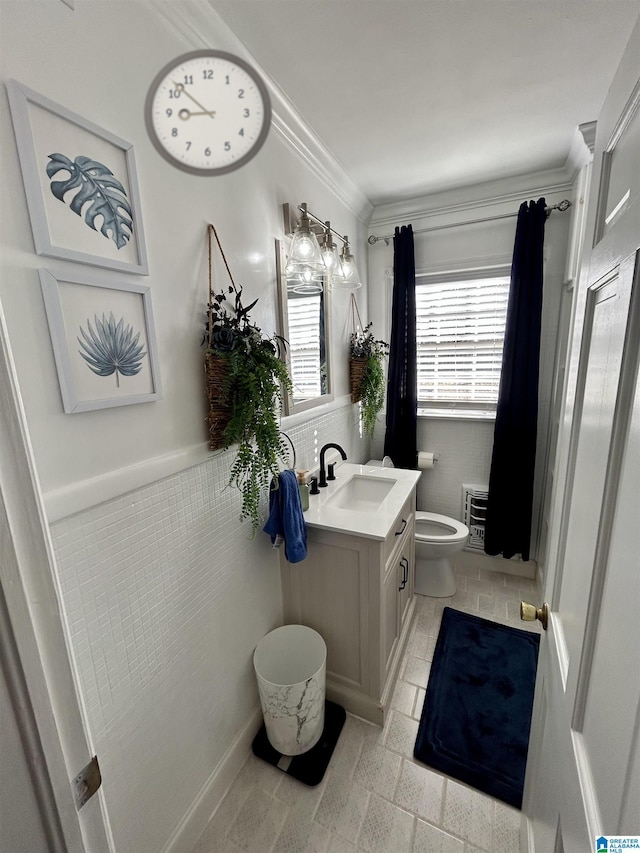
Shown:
8.52
